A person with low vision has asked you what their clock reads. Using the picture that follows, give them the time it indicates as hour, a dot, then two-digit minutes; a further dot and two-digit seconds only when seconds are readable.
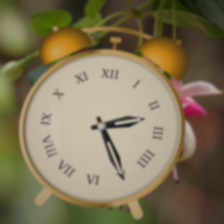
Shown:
2.25
